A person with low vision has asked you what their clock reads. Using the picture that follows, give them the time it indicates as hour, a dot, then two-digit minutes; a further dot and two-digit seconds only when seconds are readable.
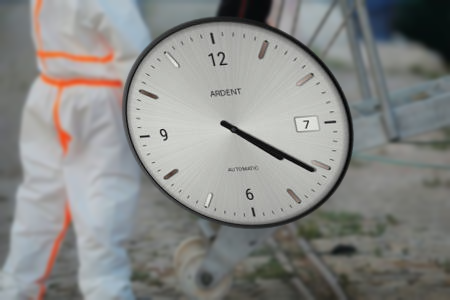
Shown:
4.21
